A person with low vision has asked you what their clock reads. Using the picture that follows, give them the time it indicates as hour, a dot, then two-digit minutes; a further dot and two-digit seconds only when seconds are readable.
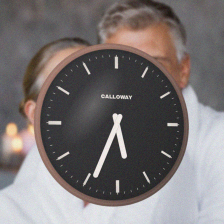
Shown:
5.34
